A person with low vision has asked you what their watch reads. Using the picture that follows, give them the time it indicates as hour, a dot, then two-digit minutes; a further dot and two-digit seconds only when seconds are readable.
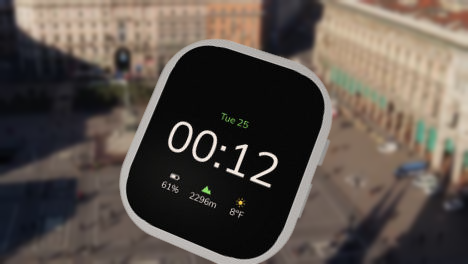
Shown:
0.12
